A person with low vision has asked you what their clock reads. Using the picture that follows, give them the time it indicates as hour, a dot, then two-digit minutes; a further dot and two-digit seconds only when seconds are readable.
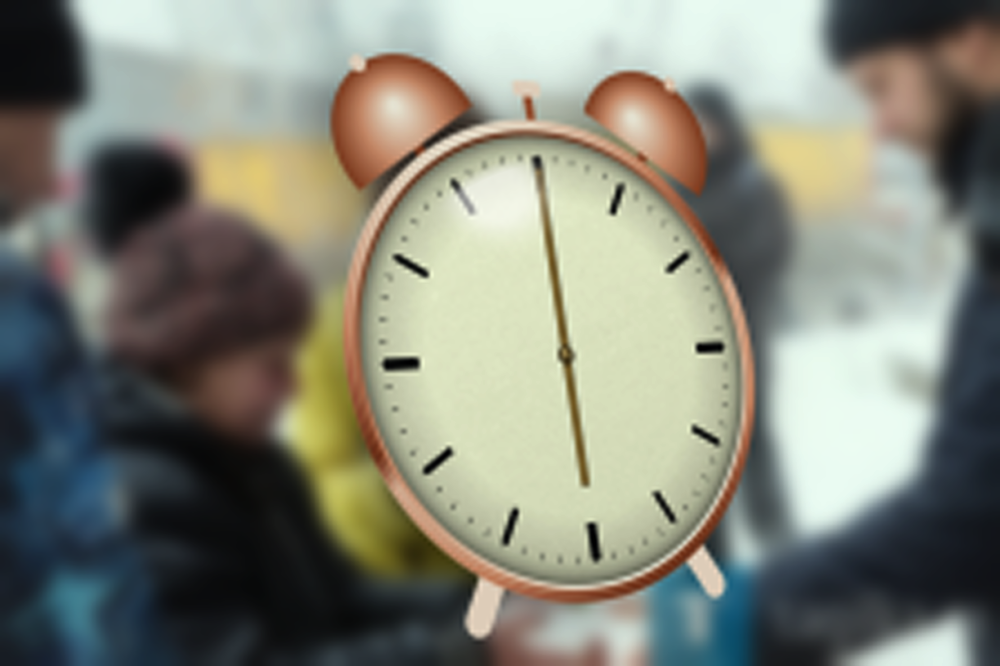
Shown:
6.00
